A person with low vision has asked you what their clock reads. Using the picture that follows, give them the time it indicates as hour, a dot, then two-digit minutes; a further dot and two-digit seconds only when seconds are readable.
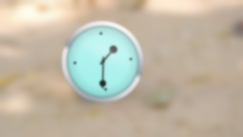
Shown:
1.31
